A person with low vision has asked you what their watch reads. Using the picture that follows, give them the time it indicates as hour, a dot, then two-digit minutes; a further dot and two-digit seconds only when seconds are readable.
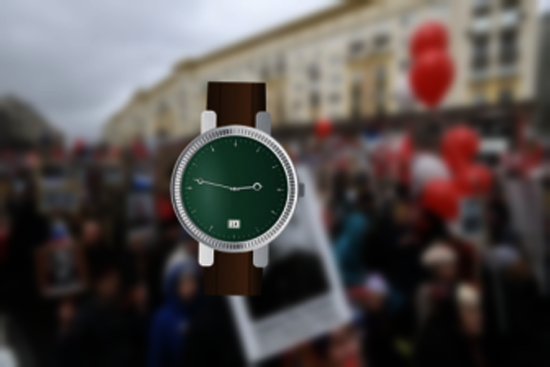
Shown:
2.47
